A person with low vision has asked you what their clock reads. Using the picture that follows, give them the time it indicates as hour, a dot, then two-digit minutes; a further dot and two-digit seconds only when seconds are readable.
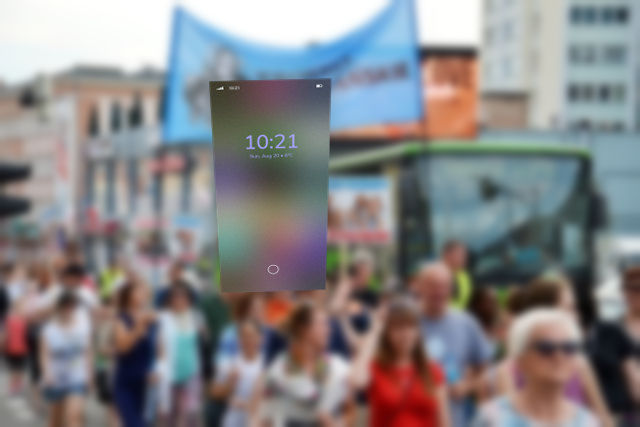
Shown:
10.21
